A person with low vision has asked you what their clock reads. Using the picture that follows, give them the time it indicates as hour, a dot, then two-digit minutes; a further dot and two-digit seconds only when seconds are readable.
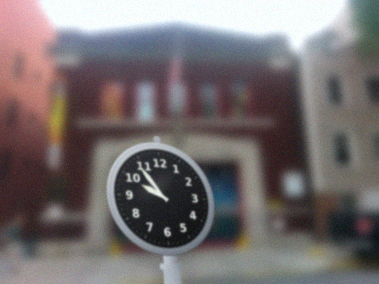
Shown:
9.54
